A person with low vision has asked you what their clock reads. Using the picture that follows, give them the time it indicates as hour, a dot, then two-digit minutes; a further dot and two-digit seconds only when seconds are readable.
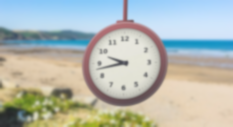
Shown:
9.43
